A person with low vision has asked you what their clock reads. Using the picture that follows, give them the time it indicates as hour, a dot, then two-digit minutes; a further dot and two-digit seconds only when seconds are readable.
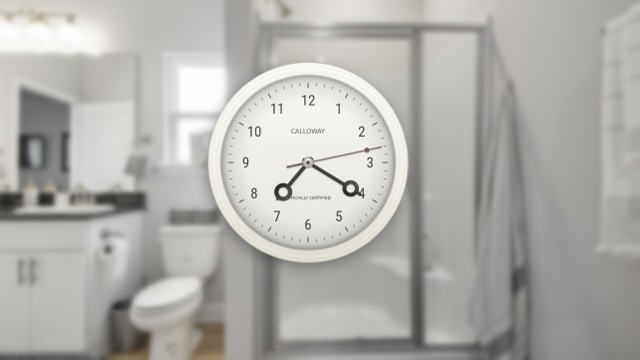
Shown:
7.20.13
